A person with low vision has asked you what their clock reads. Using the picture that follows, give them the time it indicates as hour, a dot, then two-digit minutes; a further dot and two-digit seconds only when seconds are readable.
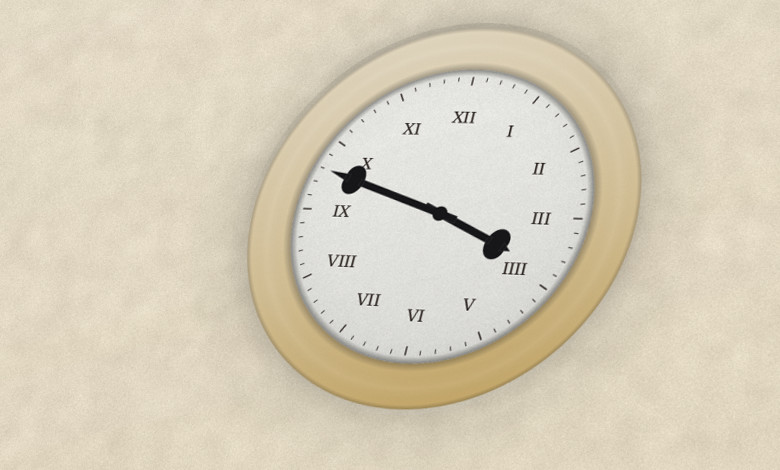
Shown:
3.48
